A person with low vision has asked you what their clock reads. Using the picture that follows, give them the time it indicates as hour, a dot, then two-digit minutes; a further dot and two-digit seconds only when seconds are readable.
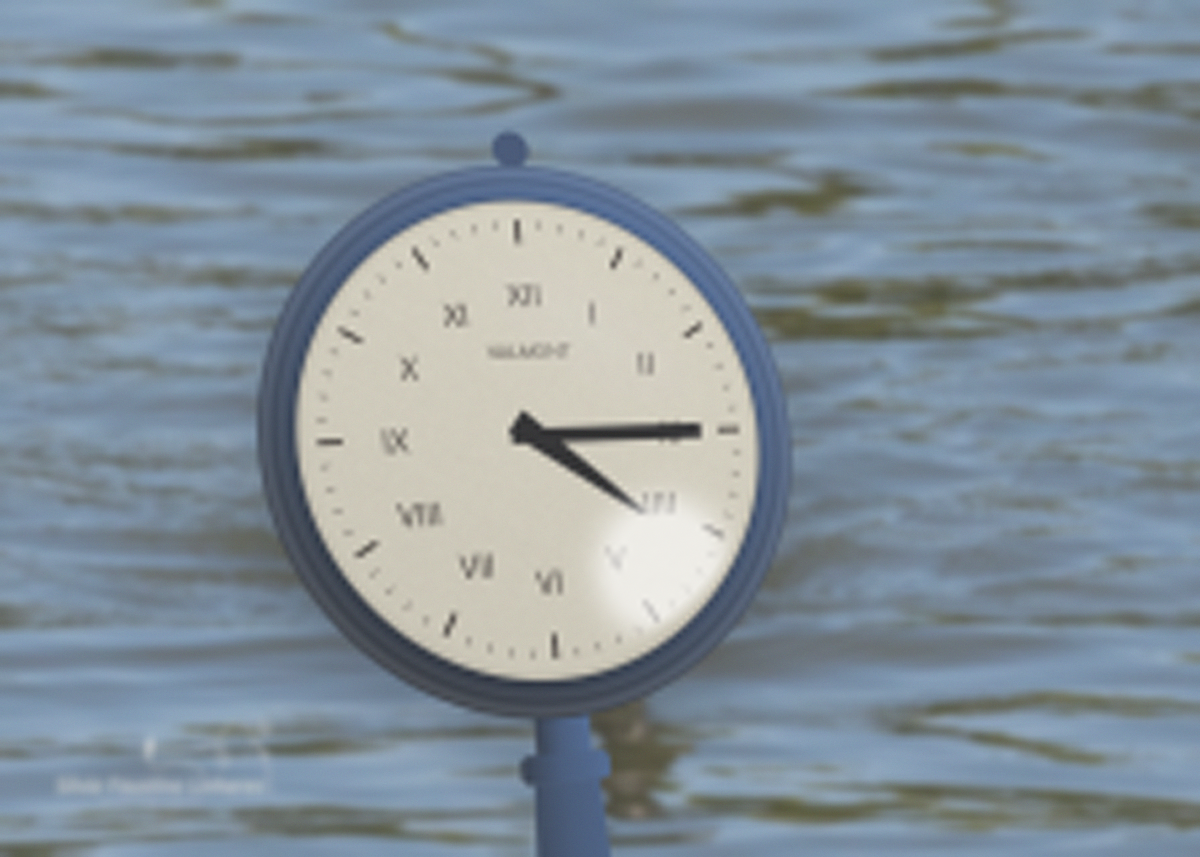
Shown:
4.15
